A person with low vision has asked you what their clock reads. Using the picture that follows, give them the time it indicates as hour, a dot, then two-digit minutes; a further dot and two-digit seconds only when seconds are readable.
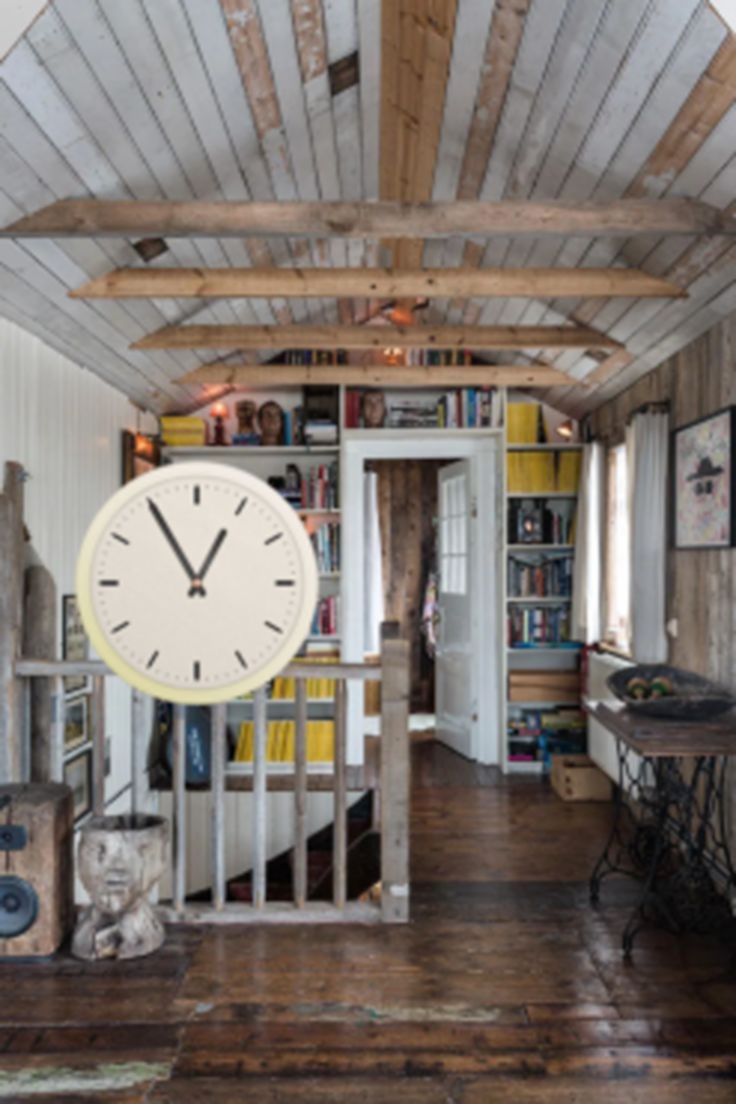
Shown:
12.55
